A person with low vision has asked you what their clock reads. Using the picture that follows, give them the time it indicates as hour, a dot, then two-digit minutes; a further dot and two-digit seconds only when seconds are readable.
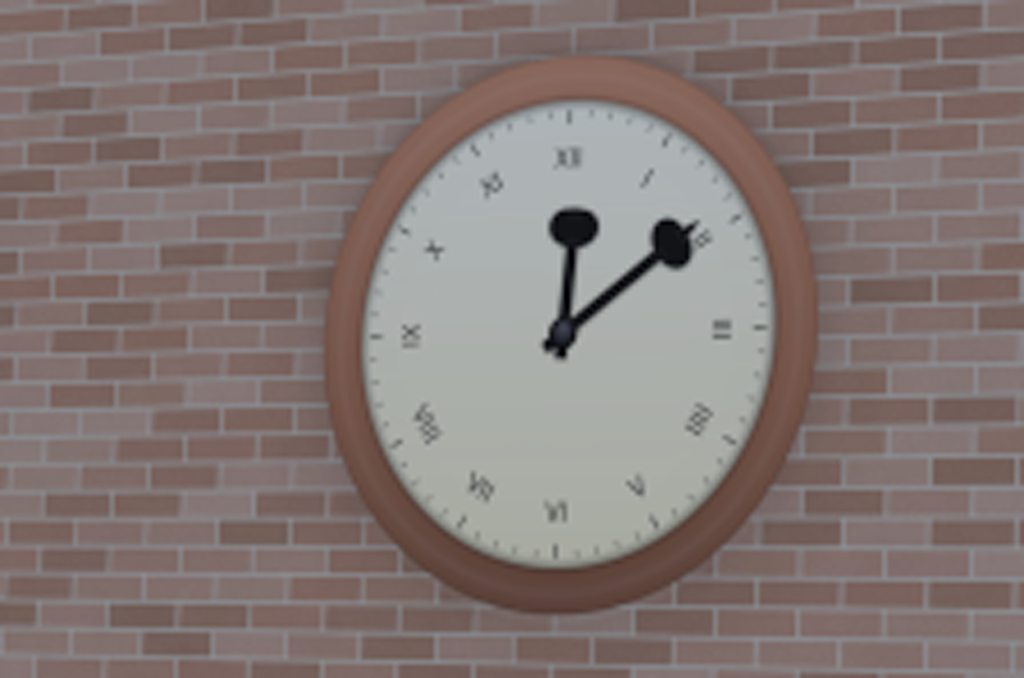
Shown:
12.09
